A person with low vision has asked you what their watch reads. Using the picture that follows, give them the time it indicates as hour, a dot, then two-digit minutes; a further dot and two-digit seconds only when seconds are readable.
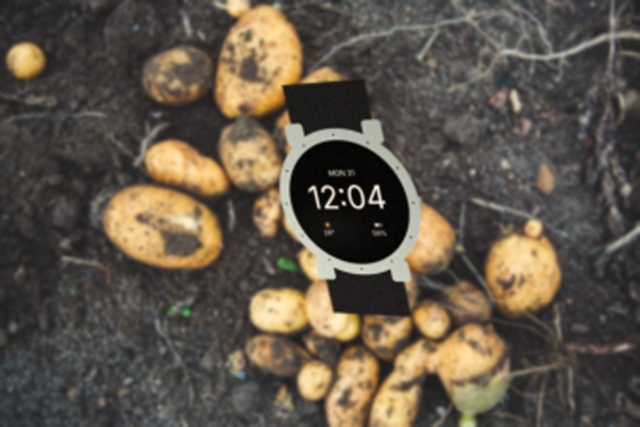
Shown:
12.04
